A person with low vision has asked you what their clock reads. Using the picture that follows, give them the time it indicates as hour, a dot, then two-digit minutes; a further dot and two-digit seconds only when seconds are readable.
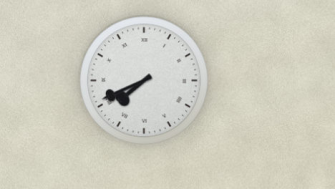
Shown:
7.41
